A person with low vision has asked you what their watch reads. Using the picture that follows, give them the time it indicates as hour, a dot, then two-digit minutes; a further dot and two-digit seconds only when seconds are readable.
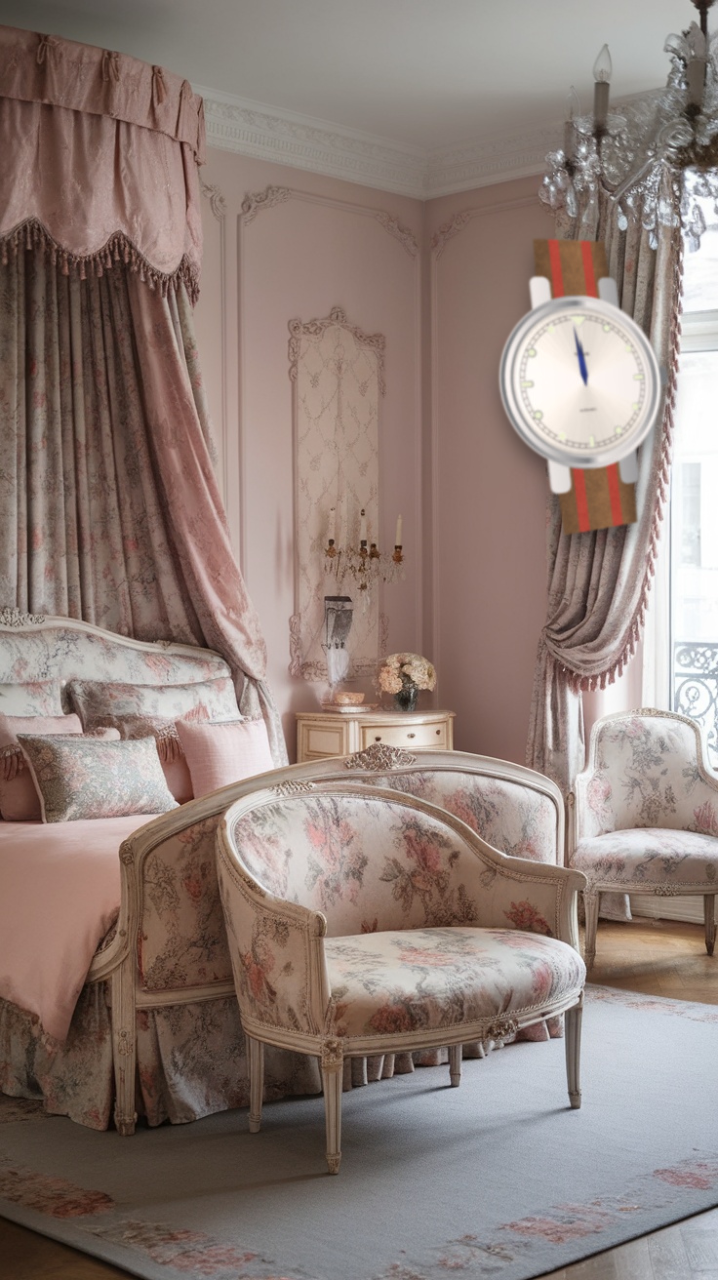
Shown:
11.59
